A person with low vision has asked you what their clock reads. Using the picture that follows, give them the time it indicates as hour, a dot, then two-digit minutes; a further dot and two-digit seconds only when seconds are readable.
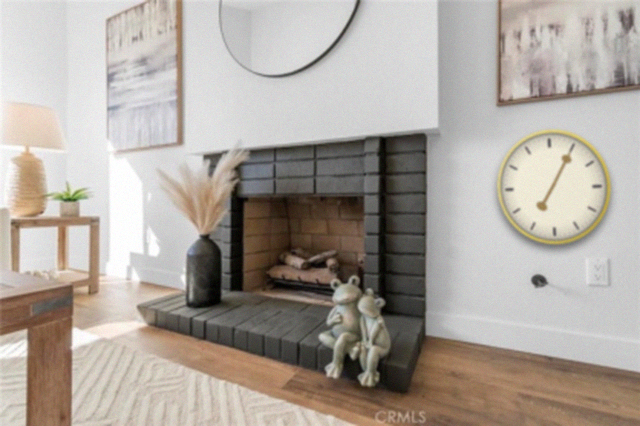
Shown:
7.05
